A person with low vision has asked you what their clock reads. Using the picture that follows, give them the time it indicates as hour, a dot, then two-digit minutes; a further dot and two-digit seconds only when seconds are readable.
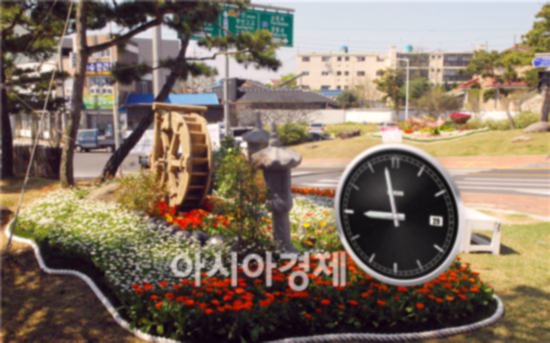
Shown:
8.58
